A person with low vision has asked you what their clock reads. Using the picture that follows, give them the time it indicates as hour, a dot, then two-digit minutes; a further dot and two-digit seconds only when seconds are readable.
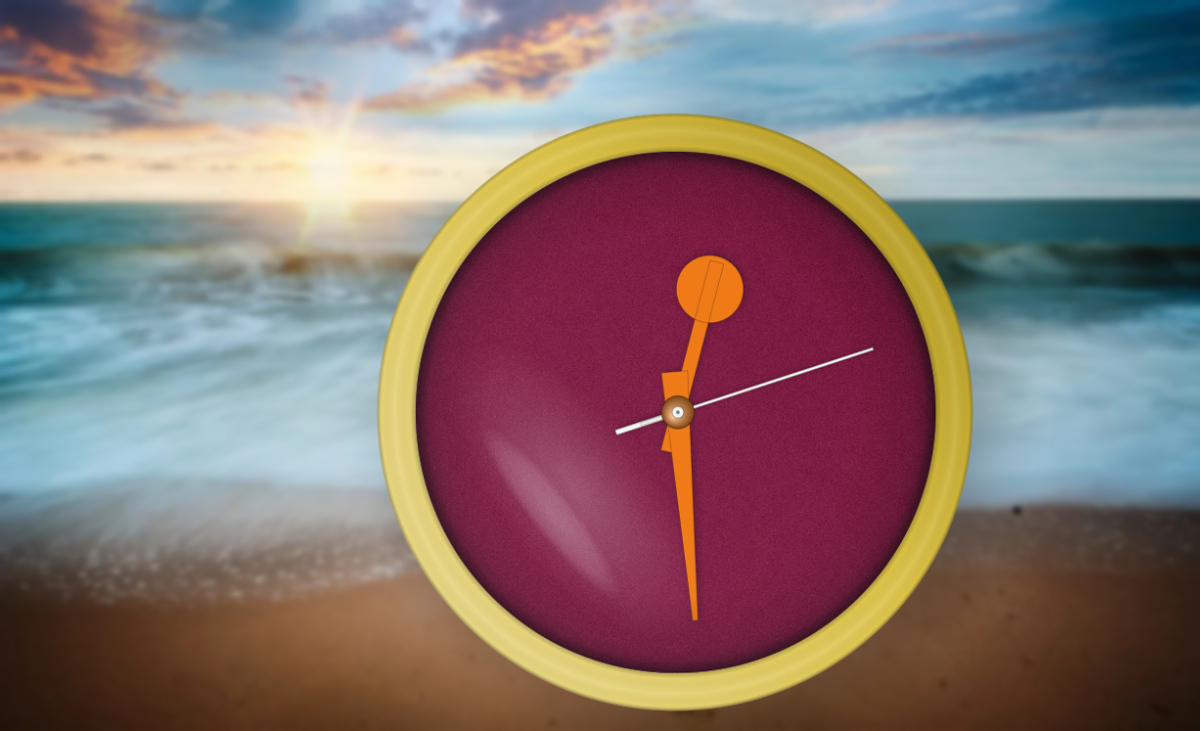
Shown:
12.29.12
